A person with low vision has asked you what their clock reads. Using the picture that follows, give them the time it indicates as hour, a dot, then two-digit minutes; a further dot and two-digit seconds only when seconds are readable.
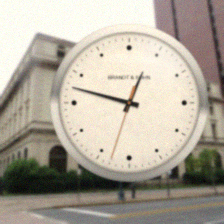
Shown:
12.47.33
